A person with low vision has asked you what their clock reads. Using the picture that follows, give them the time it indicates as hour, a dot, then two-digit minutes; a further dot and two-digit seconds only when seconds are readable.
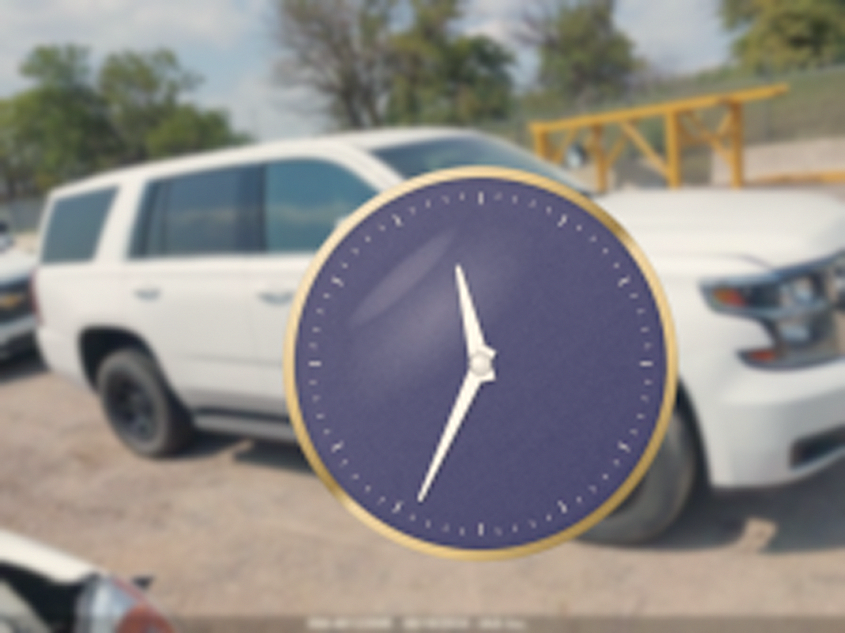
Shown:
11.34
